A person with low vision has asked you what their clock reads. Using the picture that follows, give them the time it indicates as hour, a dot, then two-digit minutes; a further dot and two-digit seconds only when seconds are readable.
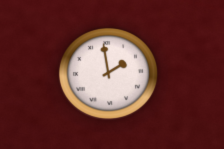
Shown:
1.59
